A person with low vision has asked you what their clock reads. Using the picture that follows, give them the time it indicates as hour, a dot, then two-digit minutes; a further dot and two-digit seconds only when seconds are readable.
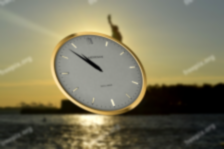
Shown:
10.53
